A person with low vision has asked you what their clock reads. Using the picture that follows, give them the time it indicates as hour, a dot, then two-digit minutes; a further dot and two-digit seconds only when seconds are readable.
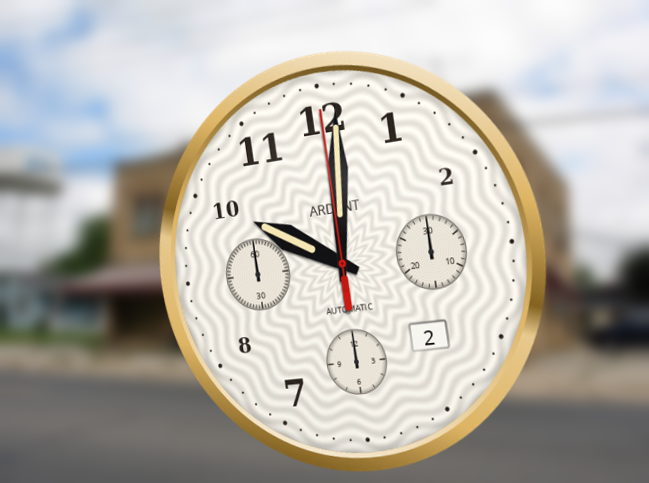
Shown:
10.01.00
